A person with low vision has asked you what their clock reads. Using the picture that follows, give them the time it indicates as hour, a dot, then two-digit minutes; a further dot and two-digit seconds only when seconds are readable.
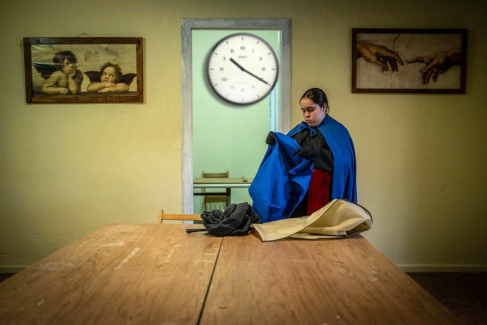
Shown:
10.20
